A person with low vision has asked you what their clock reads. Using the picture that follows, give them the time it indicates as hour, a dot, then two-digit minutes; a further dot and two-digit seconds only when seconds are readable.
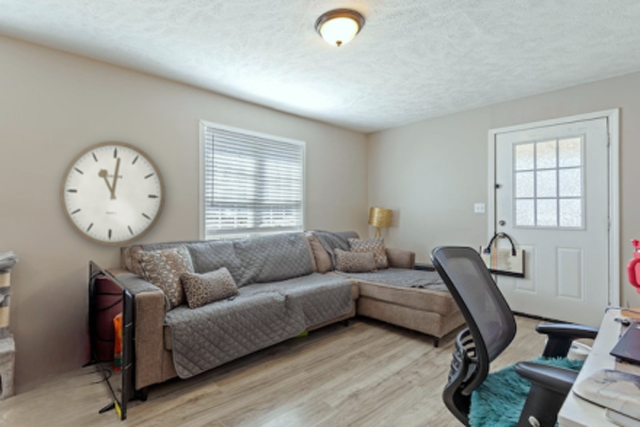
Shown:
11.01
